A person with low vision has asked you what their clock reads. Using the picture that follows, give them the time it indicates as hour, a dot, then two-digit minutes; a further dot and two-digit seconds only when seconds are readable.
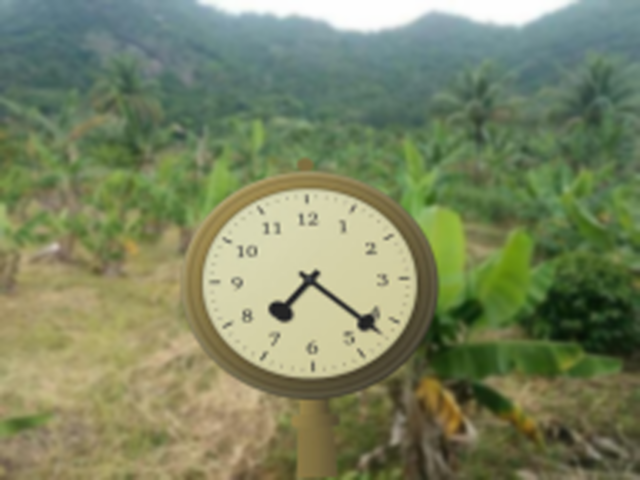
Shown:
7.22
